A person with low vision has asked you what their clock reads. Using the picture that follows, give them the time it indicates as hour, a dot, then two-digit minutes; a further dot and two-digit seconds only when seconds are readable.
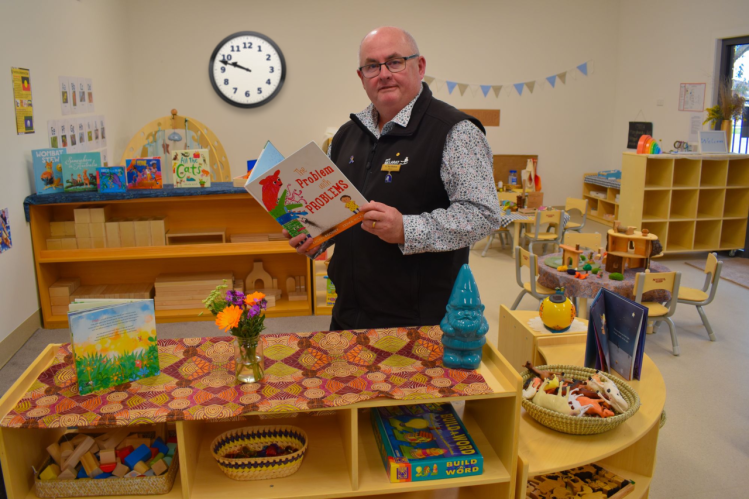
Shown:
9.48
